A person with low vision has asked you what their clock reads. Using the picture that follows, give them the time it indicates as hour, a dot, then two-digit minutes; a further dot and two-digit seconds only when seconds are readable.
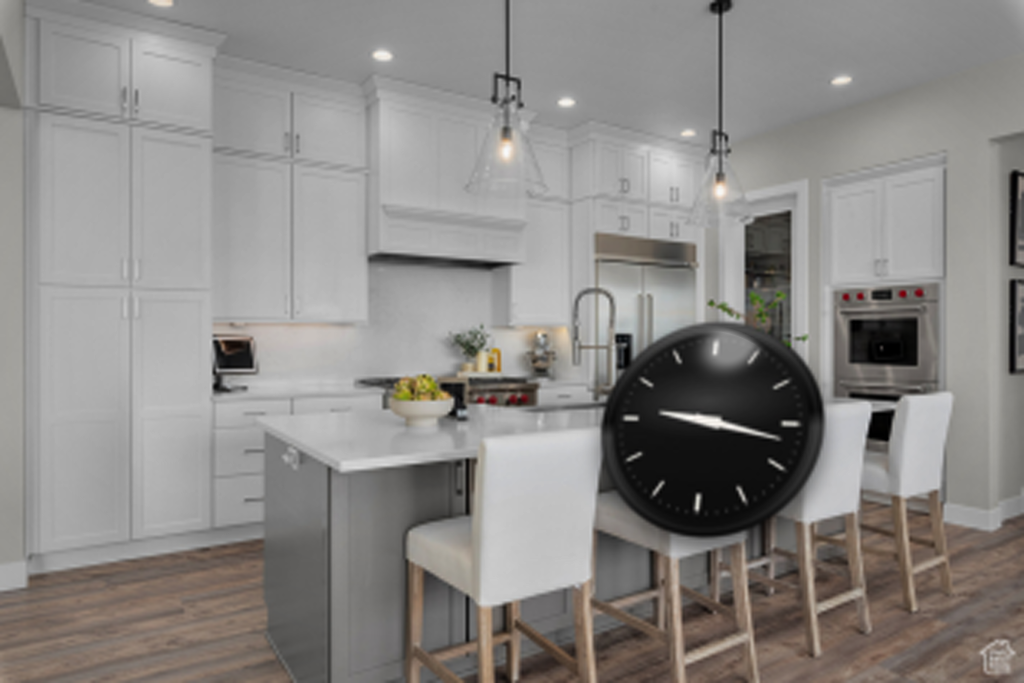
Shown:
9.17
